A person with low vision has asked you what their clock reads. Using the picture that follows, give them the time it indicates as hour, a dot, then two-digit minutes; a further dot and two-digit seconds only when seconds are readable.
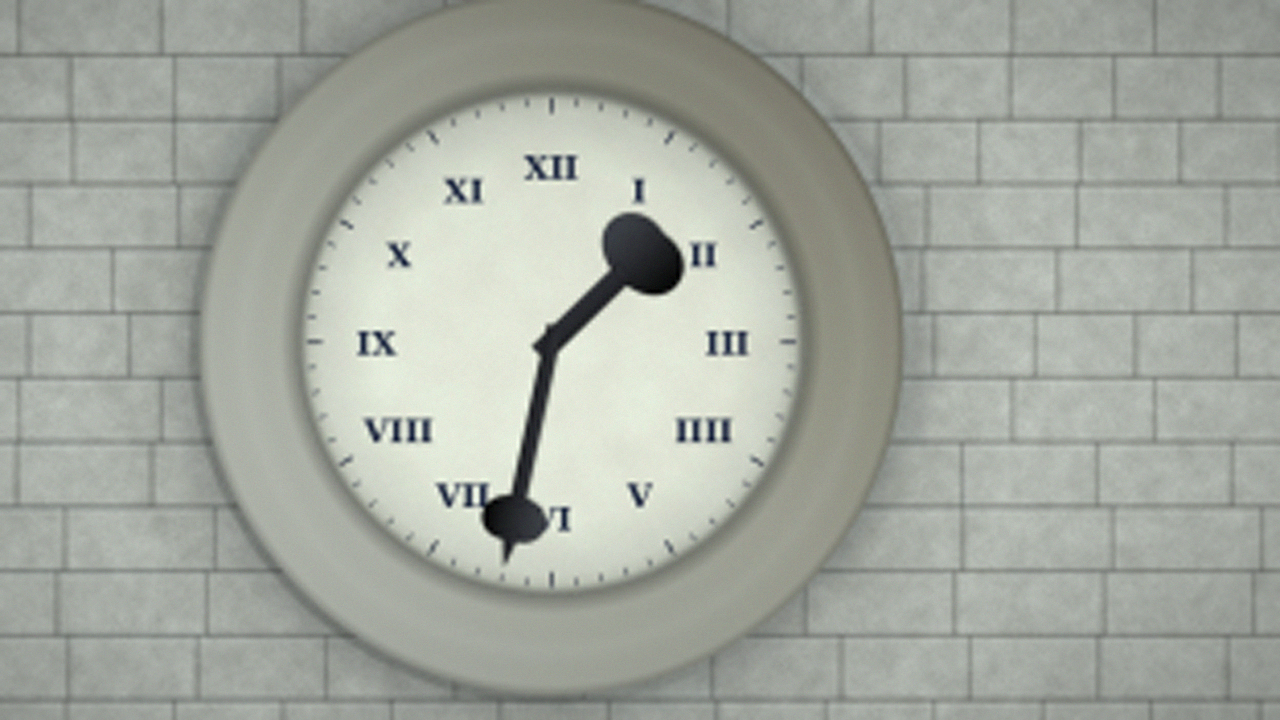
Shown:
1.32
